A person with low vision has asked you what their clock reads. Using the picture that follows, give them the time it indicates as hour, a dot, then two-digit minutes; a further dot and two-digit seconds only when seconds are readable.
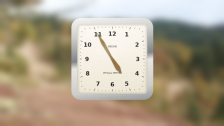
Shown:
4.55
